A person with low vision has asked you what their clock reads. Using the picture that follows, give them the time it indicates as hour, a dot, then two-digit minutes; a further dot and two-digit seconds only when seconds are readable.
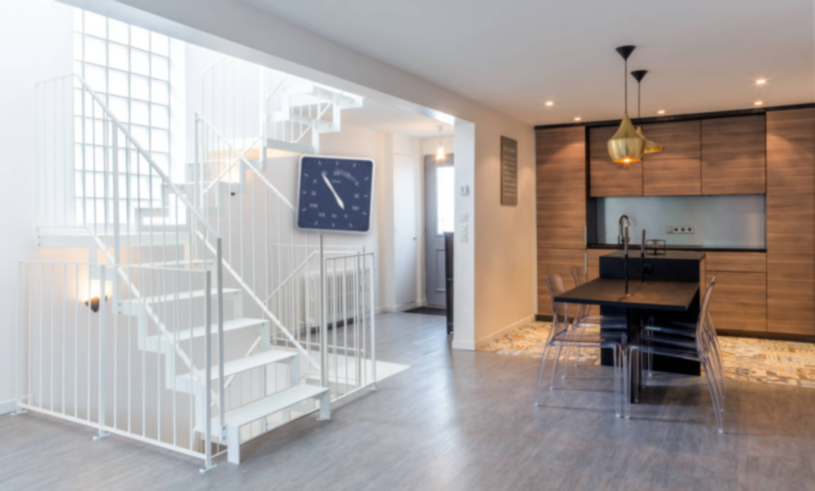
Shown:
4.54
